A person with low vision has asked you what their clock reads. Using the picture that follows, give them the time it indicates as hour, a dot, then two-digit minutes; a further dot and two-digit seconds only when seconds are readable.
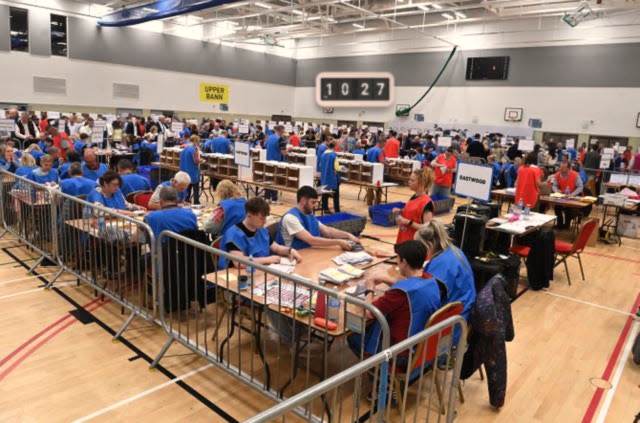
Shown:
10.27
